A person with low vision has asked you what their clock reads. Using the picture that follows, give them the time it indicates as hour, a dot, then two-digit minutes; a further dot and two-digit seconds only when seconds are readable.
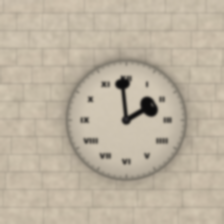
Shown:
1.59
